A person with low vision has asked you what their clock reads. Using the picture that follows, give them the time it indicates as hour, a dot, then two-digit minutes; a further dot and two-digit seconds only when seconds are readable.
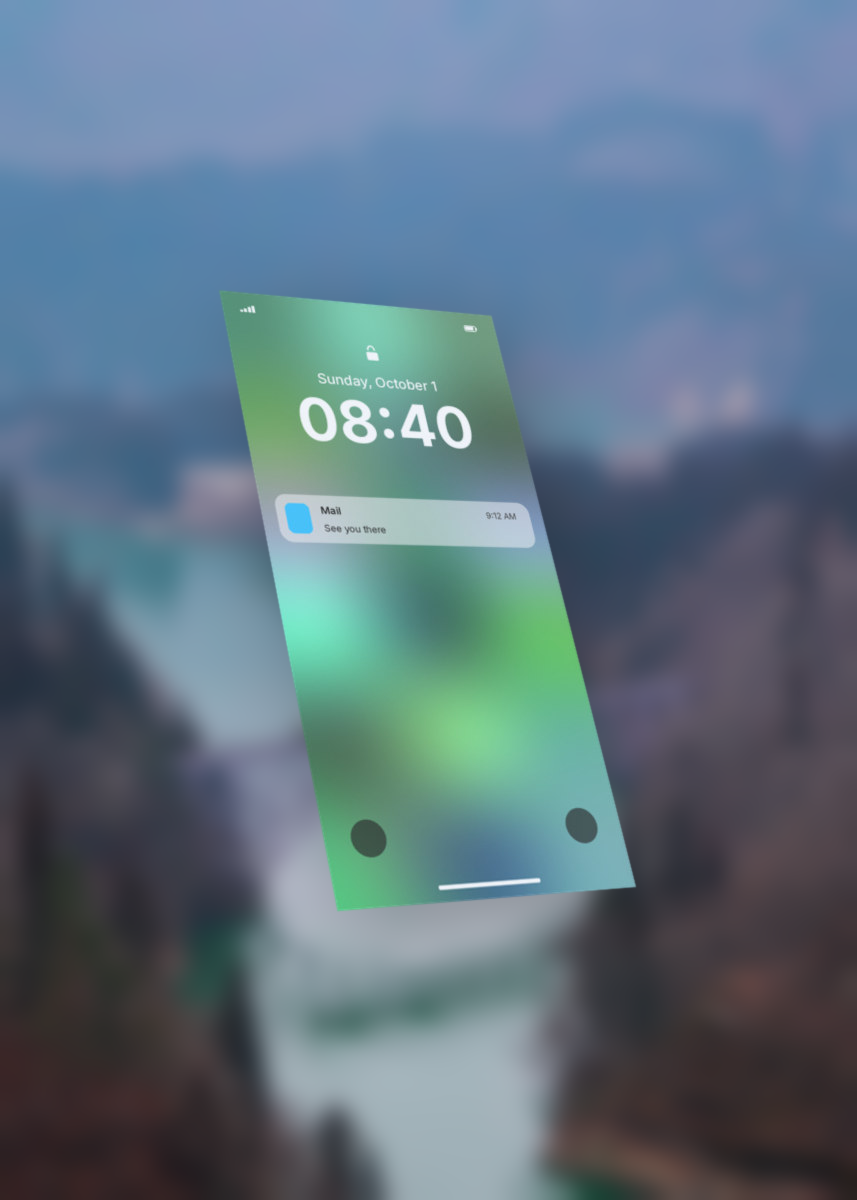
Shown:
8.40
